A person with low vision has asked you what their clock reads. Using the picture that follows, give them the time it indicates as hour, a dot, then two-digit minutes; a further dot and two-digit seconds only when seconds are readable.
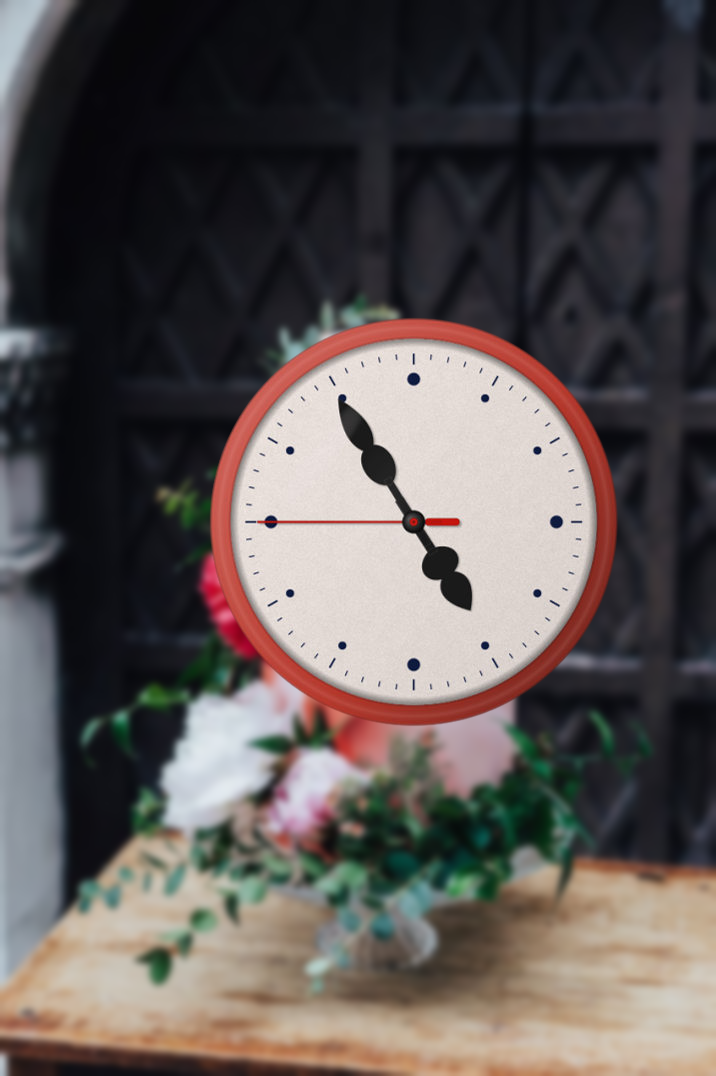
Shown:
4.54.45
